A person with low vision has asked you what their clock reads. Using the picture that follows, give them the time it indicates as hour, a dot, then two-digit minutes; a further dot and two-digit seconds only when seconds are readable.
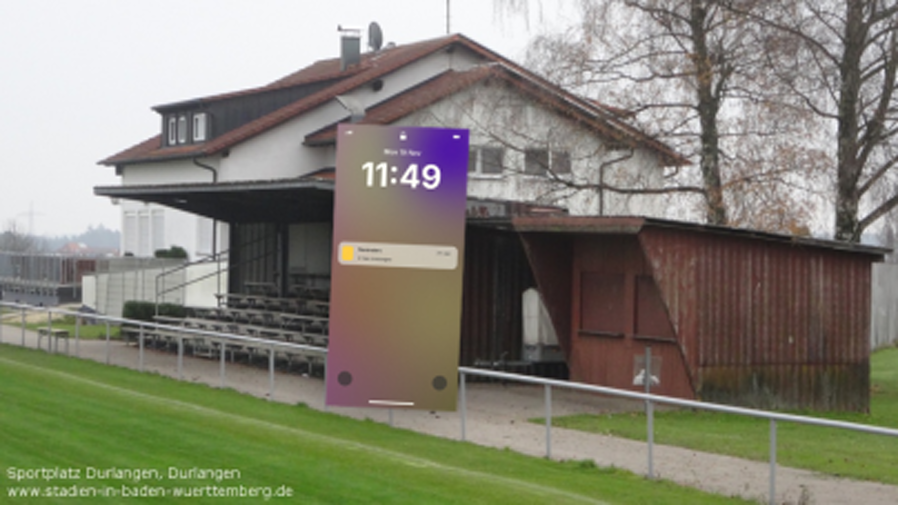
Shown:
11.49
